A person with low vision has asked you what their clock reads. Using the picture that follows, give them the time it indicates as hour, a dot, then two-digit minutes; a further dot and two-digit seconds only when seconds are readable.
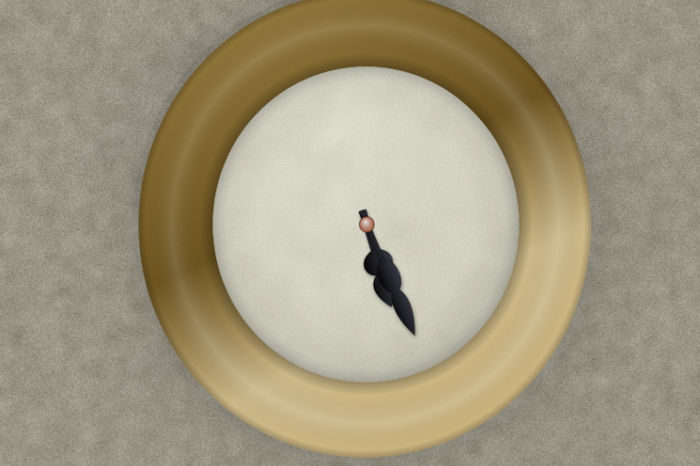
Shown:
5.26
